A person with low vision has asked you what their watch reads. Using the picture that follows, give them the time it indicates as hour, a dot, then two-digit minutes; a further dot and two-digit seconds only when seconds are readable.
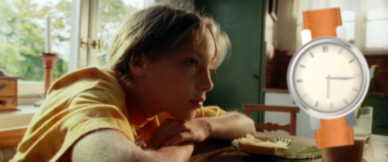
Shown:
6.16
